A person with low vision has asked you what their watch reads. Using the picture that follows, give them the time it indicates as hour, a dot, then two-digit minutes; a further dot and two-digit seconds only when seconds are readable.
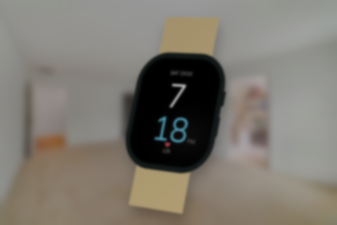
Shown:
7.18
